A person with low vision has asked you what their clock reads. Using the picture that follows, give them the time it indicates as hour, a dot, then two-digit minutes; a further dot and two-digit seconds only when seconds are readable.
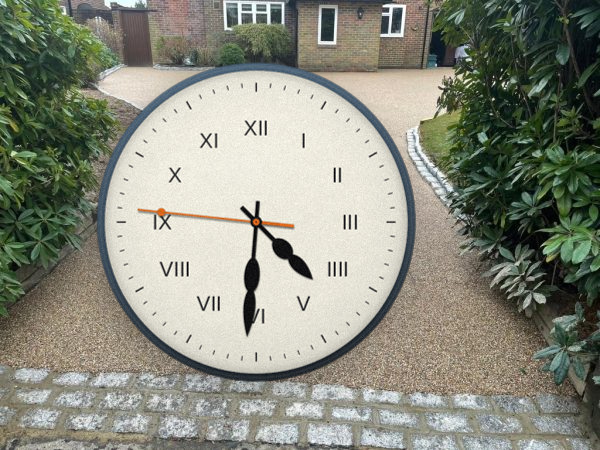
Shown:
4.30.46
